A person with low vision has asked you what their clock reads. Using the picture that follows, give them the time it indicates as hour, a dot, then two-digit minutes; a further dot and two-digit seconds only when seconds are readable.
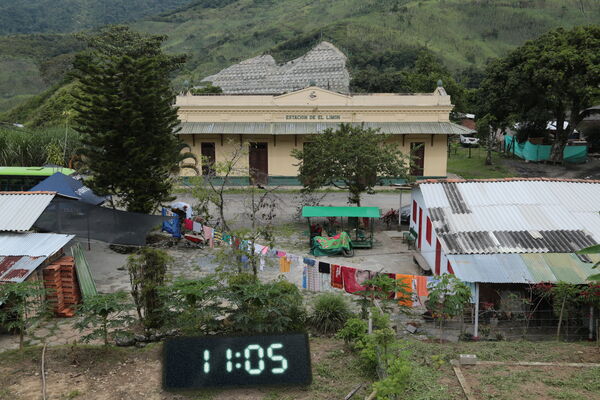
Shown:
11.05
